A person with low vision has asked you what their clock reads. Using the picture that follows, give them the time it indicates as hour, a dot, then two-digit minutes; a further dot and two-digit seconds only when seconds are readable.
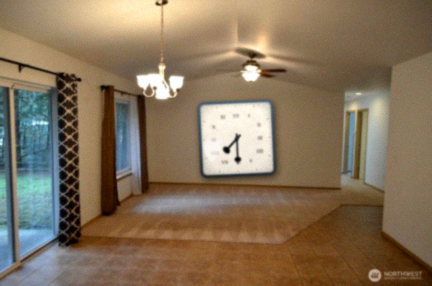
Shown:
7.30
